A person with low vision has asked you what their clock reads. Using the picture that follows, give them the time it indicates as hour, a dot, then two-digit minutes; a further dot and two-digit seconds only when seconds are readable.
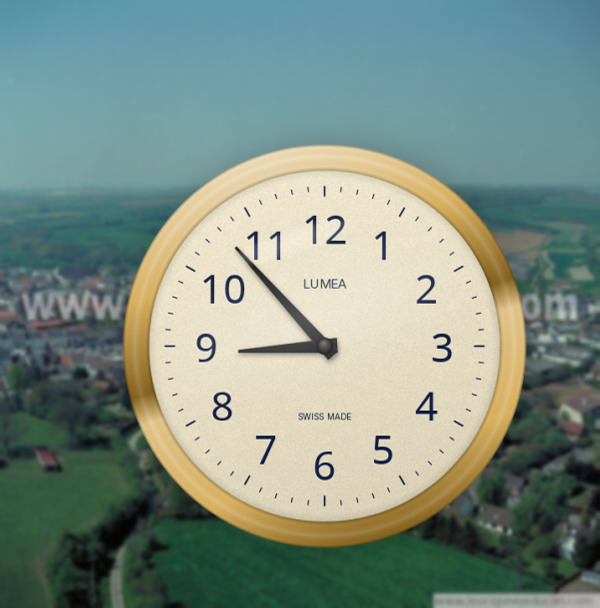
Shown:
8.53
